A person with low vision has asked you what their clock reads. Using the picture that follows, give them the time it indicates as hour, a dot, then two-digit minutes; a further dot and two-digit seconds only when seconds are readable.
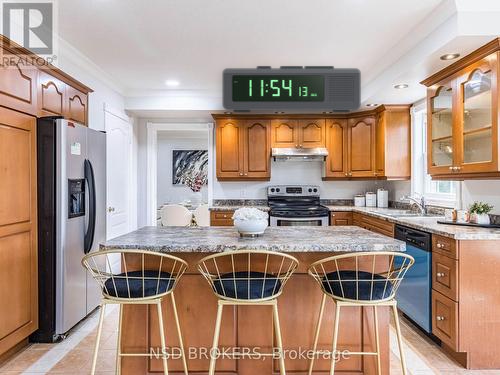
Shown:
11.54.13
